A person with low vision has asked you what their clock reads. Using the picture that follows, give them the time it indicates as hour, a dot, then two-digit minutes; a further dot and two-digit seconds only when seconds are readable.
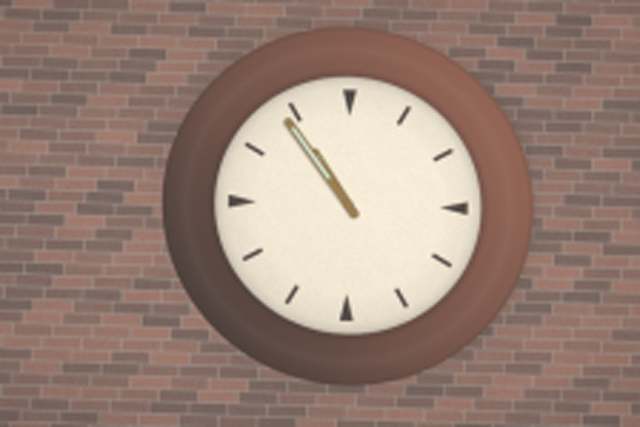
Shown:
10.54
